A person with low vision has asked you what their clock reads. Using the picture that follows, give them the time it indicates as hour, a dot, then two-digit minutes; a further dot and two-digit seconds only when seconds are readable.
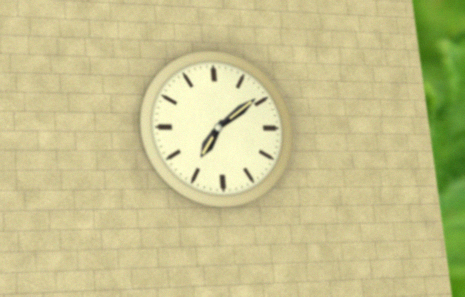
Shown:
7.09
